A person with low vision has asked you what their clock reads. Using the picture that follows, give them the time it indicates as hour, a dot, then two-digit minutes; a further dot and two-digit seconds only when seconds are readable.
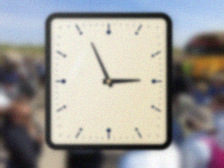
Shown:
2.56
